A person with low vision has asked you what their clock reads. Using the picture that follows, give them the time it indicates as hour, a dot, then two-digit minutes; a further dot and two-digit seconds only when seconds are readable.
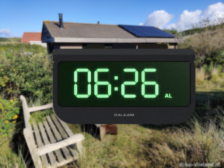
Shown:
6.26
